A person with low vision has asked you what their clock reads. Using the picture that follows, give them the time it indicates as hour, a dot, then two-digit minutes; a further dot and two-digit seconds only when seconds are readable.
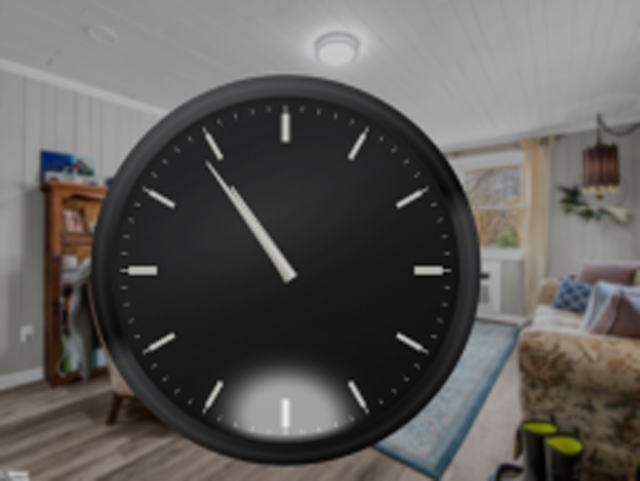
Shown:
10.54
